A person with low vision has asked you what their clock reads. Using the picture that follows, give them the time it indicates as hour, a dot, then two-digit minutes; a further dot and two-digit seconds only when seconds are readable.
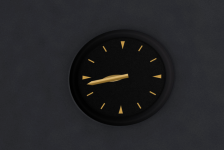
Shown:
8.43
